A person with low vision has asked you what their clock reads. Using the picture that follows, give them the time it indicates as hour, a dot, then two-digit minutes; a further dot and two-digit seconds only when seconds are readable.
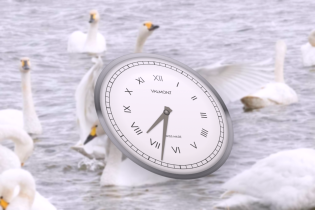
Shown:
7.33
